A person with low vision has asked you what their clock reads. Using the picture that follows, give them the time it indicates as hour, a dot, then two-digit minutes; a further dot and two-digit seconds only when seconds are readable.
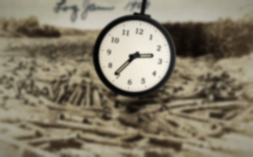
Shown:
2.36
